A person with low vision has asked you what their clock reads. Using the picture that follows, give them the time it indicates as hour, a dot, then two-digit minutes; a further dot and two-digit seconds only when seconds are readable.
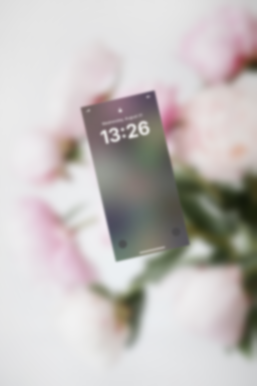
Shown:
13.26
